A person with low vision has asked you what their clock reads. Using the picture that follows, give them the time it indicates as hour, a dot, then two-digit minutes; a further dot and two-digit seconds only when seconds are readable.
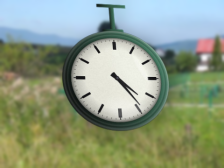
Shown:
4.24
